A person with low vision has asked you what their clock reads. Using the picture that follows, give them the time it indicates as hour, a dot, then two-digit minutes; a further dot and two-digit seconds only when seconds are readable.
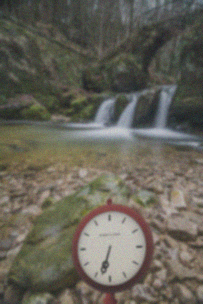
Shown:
6.33
